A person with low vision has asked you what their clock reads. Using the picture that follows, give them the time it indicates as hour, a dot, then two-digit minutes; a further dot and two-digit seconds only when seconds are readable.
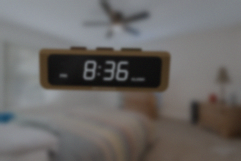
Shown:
8.36
